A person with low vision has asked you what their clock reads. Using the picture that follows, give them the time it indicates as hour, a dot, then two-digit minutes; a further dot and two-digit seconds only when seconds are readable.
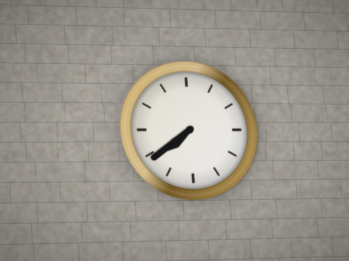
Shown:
7.39
